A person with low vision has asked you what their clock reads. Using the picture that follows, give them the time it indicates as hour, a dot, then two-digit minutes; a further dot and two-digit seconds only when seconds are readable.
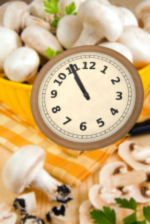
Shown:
10.55
